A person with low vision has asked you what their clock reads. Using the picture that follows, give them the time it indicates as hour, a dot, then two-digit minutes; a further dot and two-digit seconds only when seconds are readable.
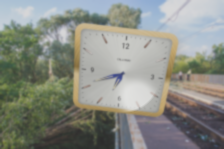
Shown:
6.41
